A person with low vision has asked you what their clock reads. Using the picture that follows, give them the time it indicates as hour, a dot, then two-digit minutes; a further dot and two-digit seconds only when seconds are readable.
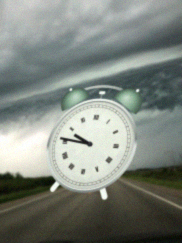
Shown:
9.46
